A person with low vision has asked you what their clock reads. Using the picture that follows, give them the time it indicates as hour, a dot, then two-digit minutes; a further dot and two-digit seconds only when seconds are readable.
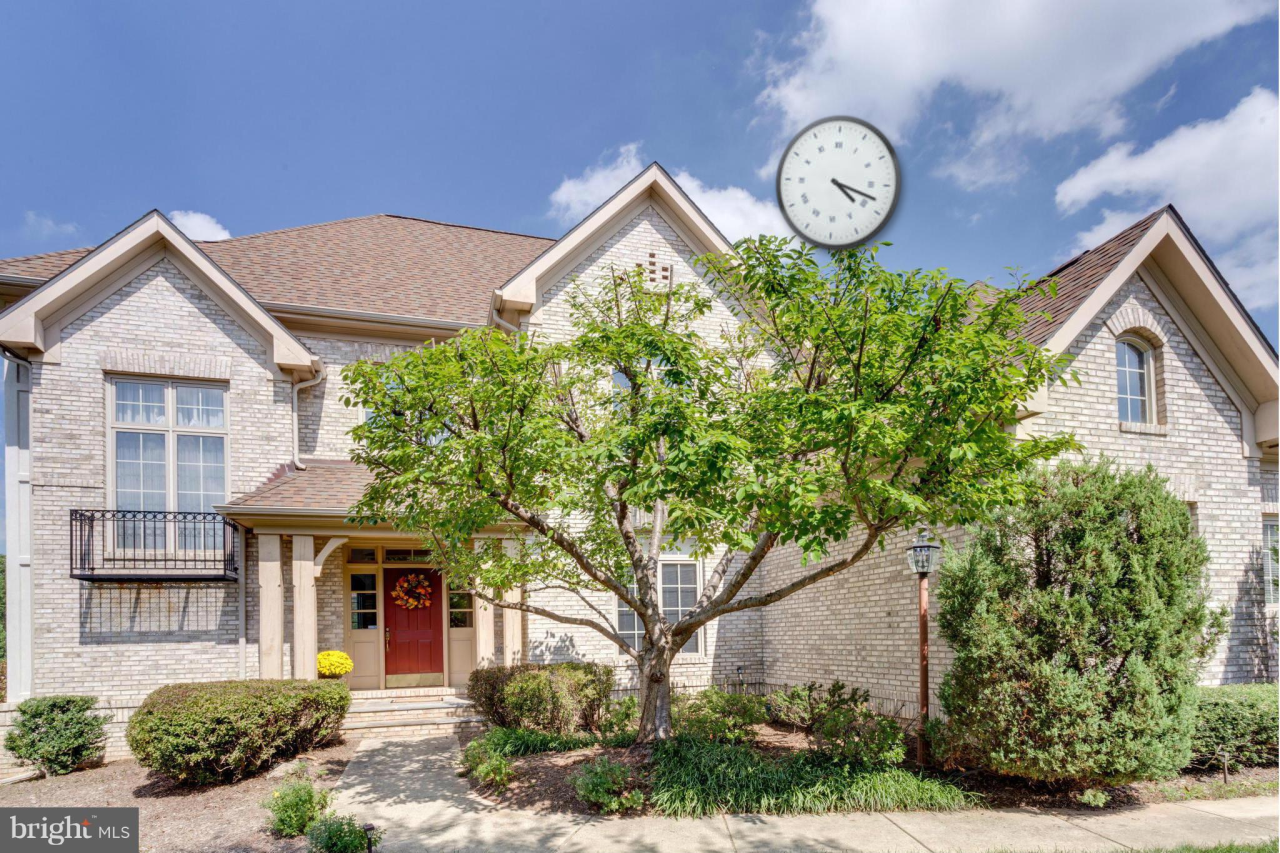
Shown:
4.18
